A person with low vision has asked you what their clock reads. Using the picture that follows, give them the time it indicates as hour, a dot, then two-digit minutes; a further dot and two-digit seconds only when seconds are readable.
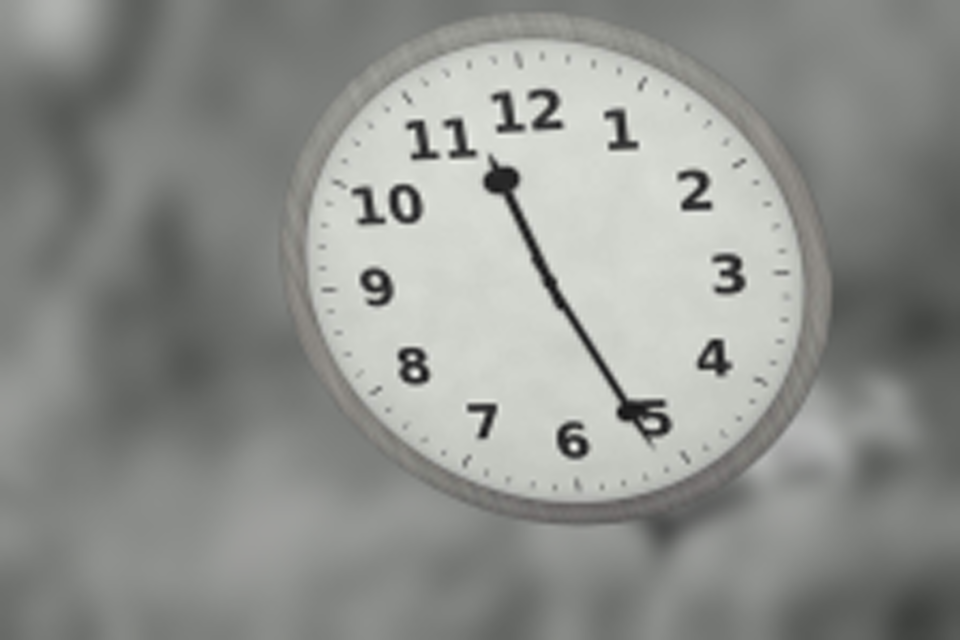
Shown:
11.26
